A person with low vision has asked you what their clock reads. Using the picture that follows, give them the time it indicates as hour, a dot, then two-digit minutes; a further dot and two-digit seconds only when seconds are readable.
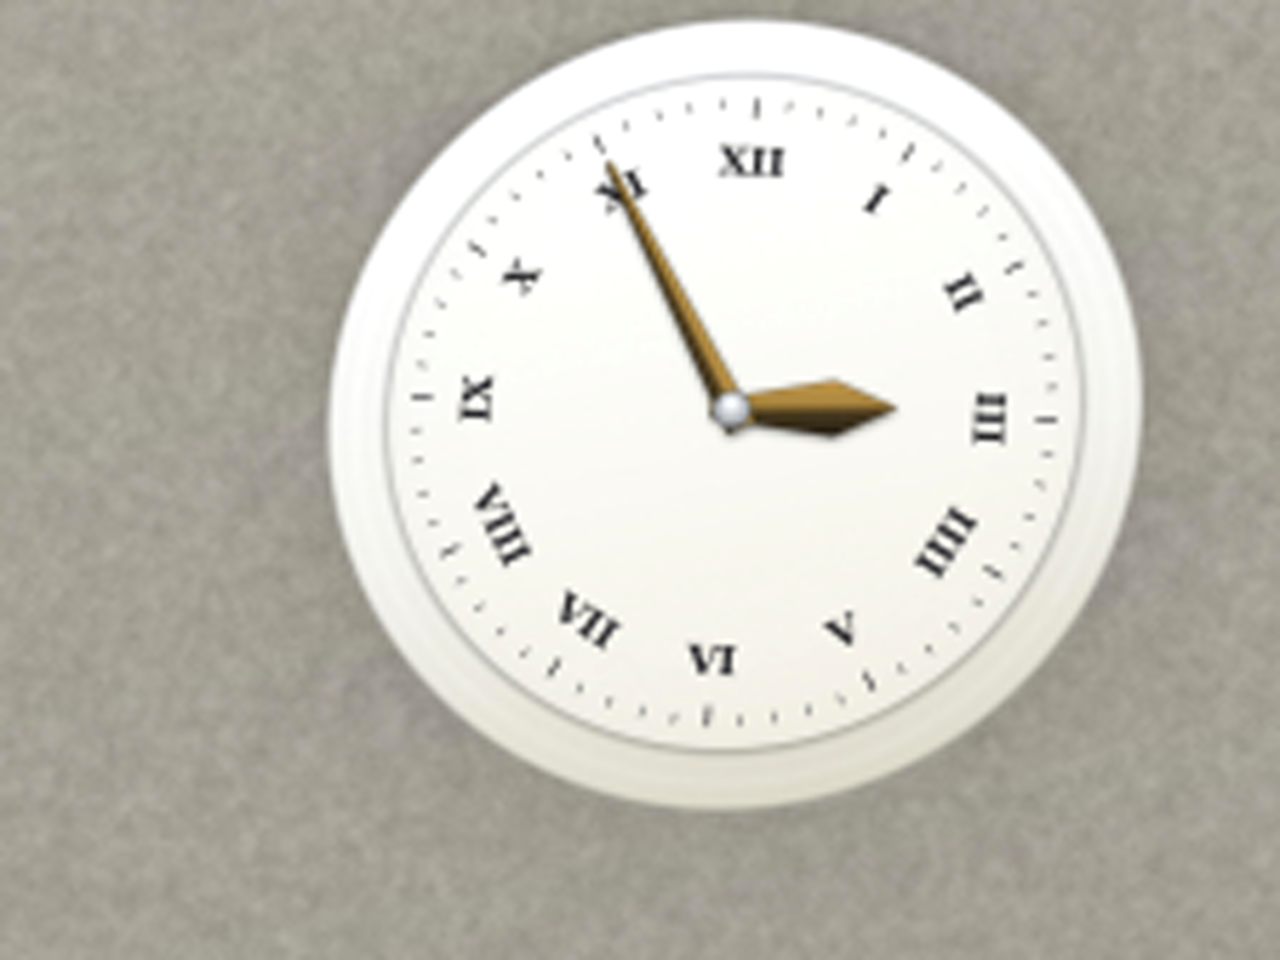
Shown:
2.55
